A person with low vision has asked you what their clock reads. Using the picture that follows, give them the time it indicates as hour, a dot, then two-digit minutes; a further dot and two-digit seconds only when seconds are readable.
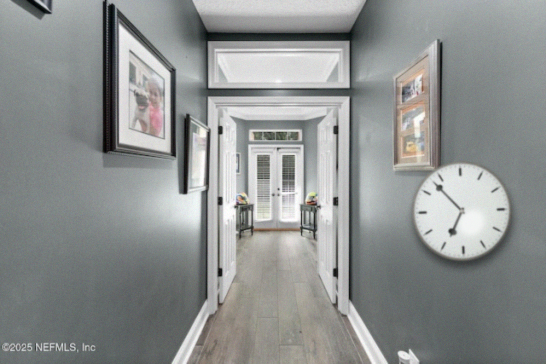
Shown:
6.53
